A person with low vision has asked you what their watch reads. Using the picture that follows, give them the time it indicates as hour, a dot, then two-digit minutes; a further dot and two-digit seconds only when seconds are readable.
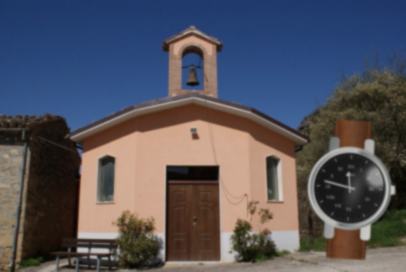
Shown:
11.47
